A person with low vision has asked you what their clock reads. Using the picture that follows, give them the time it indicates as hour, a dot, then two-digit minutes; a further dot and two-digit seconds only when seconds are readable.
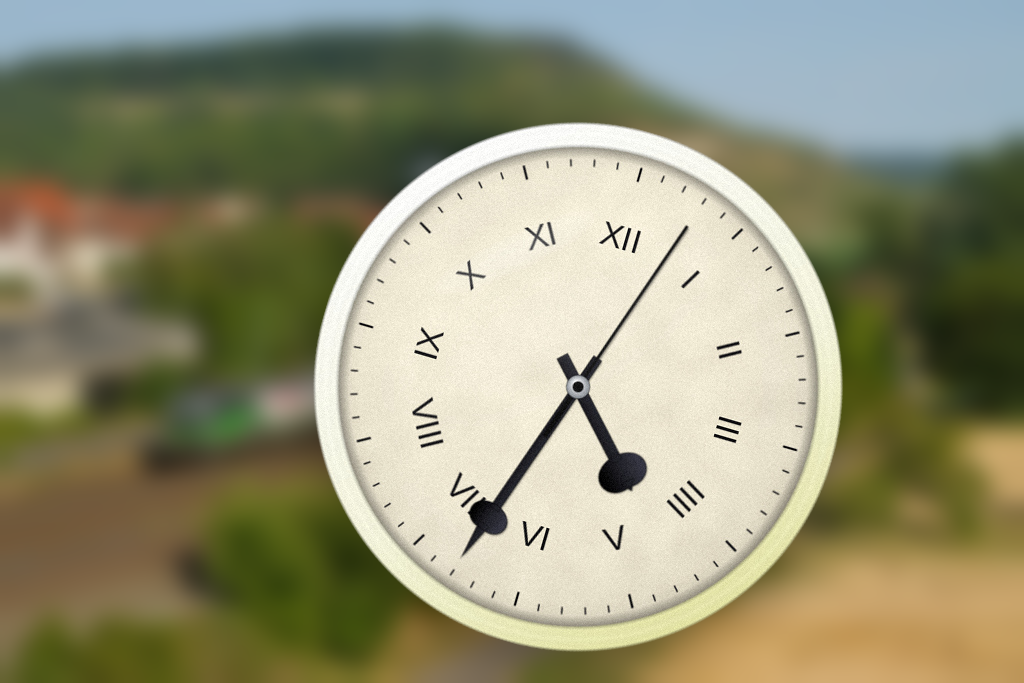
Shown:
4.33.03
